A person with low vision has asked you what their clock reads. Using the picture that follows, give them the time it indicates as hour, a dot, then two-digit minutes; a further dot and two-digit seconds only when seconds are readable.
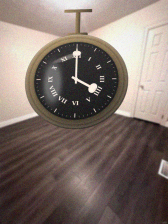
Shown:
4.00
